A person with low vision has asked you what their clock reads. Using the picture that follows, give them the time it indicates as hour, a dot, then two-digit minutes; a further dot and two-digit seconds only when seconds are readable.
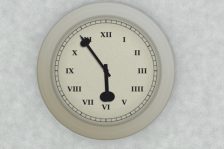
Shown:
5.54
